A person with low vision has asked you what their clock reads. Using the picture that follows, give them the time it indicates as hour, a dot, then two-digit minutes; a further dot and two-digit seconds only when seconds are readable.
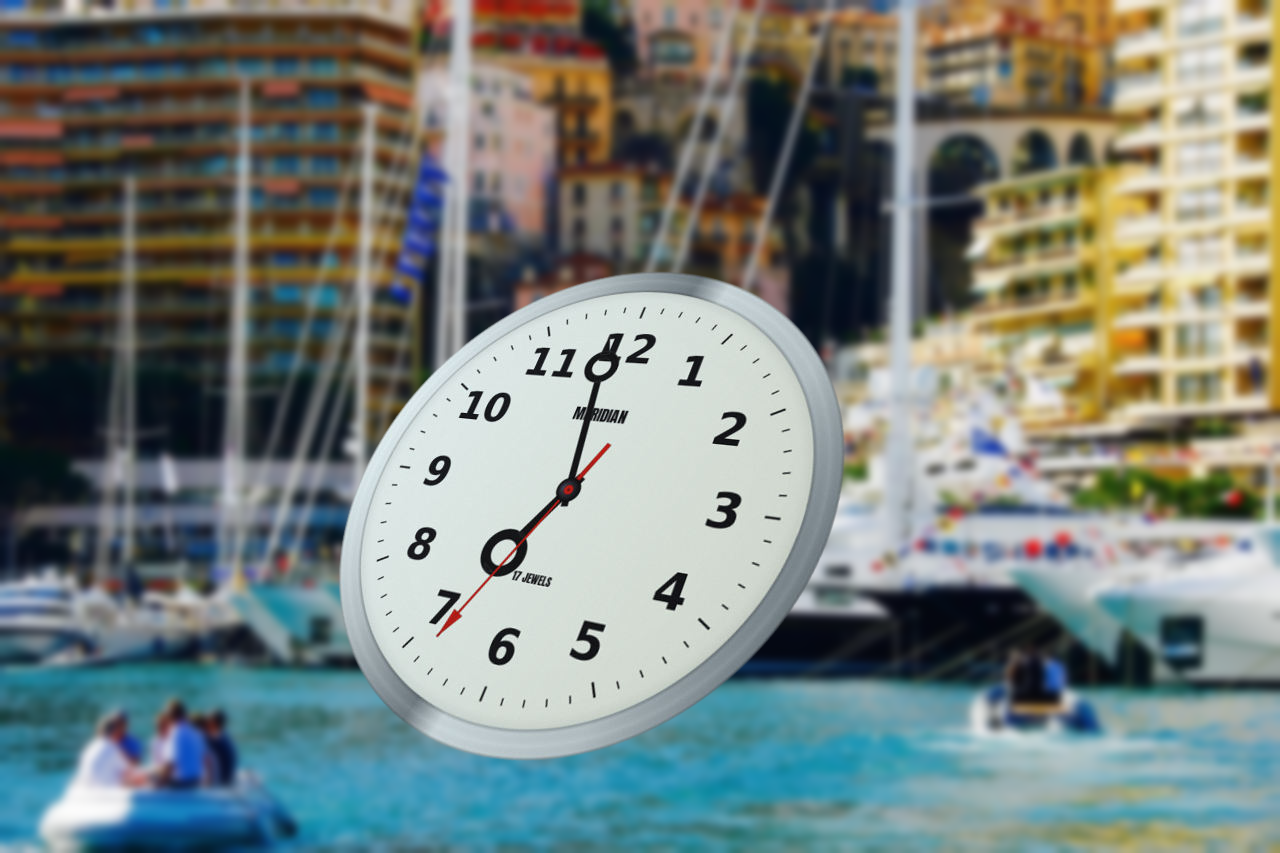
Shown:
6.58.34
